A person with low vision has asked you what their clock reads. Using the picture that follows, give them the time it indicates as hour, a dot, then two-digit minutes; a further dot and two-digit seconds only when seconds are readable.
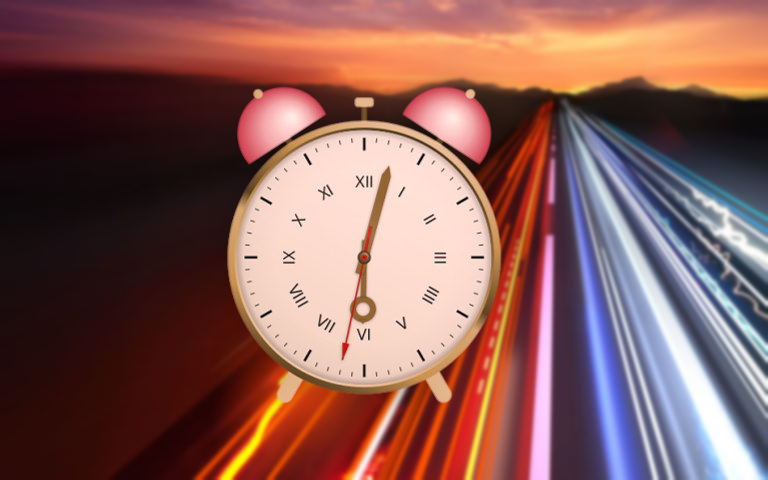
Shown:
6.02.32
